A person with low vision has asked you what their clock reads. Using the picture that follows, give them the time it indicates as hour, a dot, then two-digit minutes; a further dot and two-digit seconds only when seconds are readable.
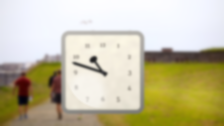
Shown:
10.48
